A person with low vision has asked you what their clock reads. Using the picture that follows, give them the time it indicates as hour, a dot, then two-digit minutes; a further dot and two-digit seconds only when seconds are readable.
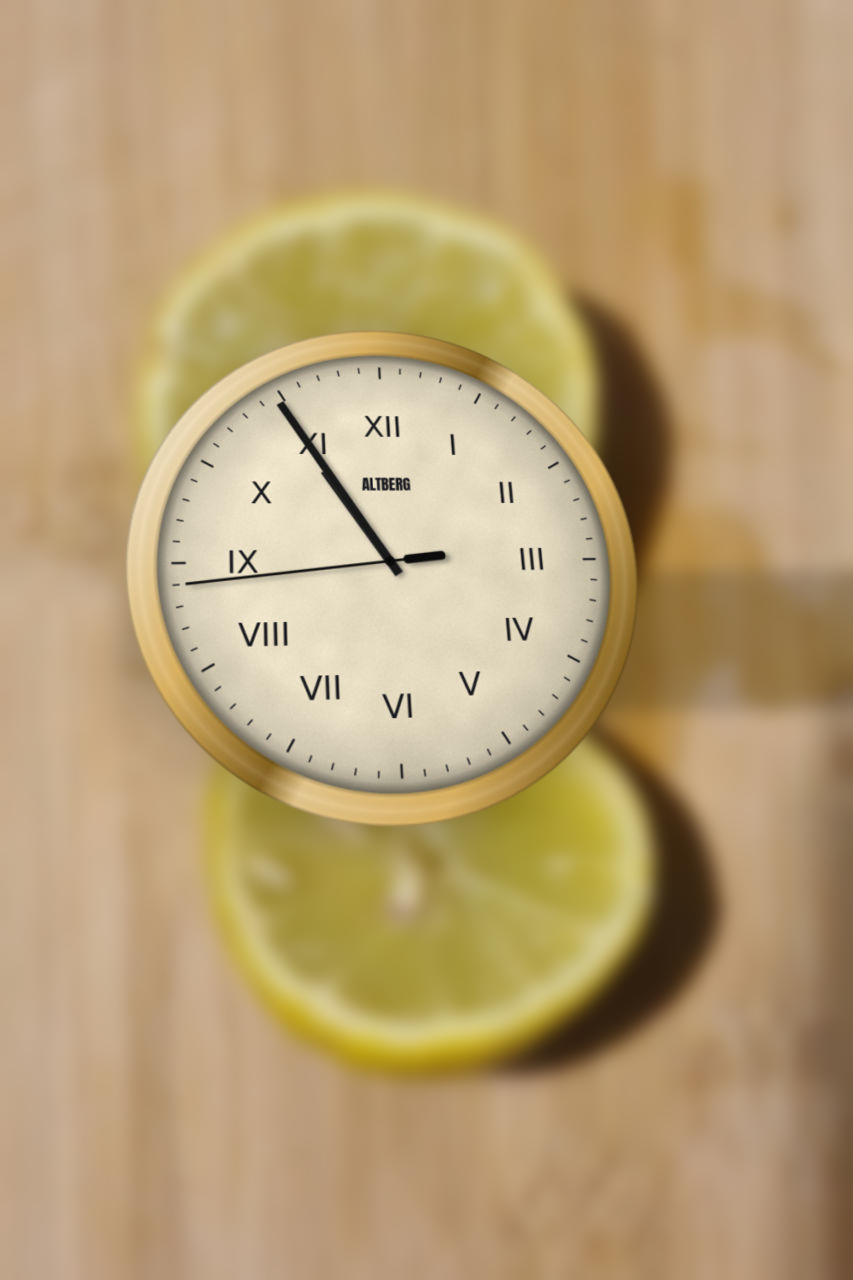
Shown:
10.54.44
